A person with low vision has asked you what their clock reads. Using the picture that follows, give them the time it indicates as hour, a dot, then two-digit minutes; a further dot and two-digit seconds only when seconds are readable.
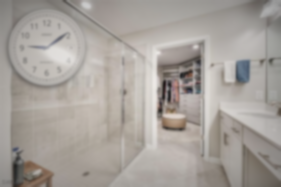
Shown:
9.09
